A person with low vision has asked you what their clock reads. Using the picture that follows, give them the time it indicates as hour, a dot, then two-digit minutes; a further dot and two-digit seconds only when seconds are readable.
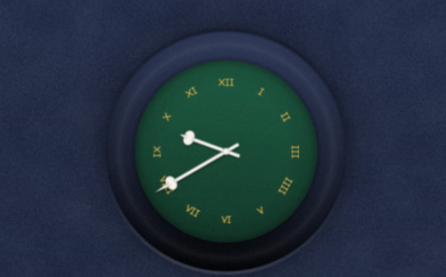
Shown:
9.40
